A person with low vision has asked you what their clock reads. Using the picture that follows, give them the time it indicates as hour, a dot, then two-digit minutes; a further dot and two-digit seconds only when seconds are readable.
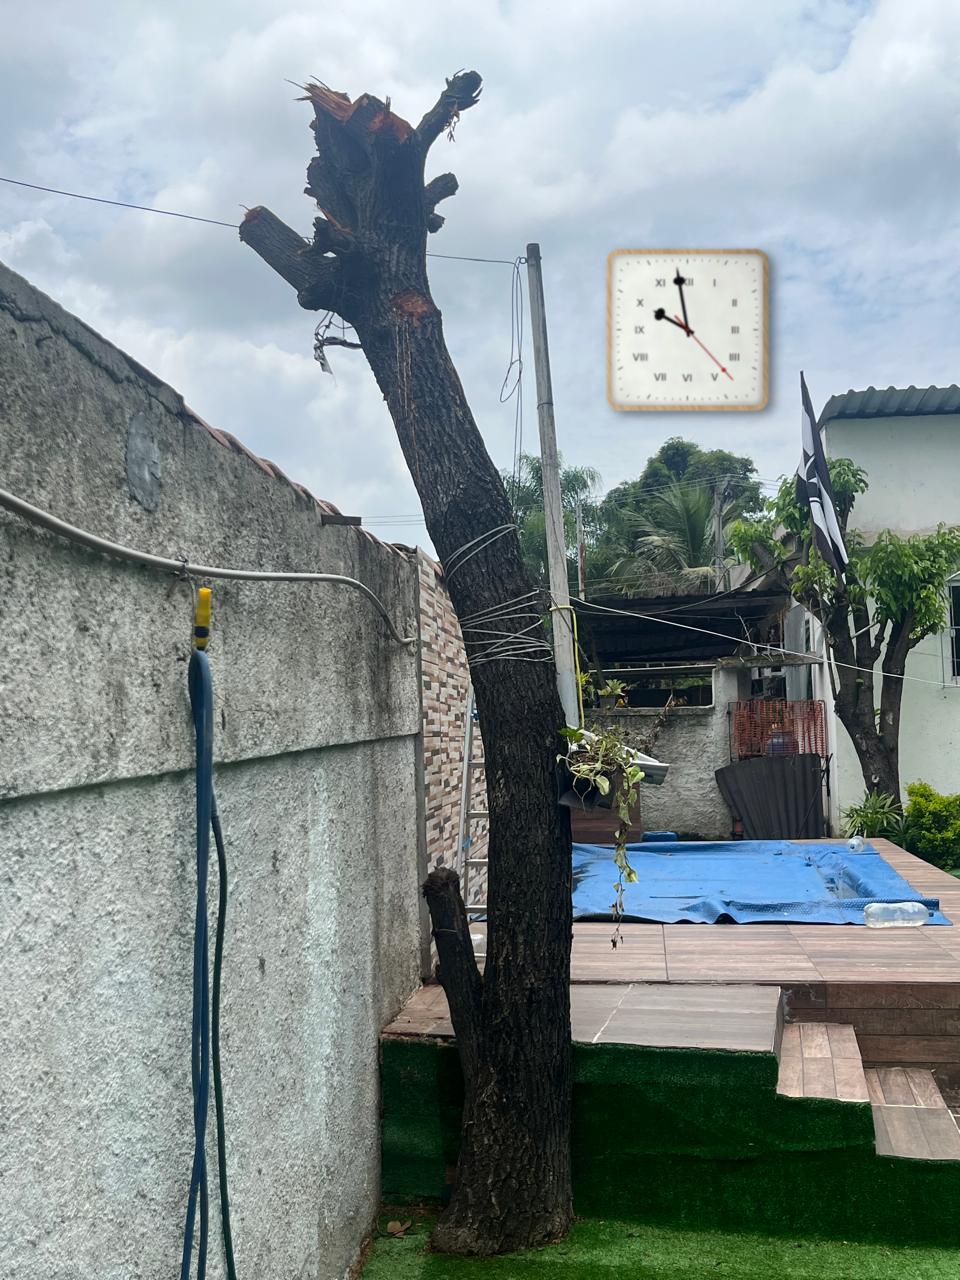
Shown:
9.58.23
